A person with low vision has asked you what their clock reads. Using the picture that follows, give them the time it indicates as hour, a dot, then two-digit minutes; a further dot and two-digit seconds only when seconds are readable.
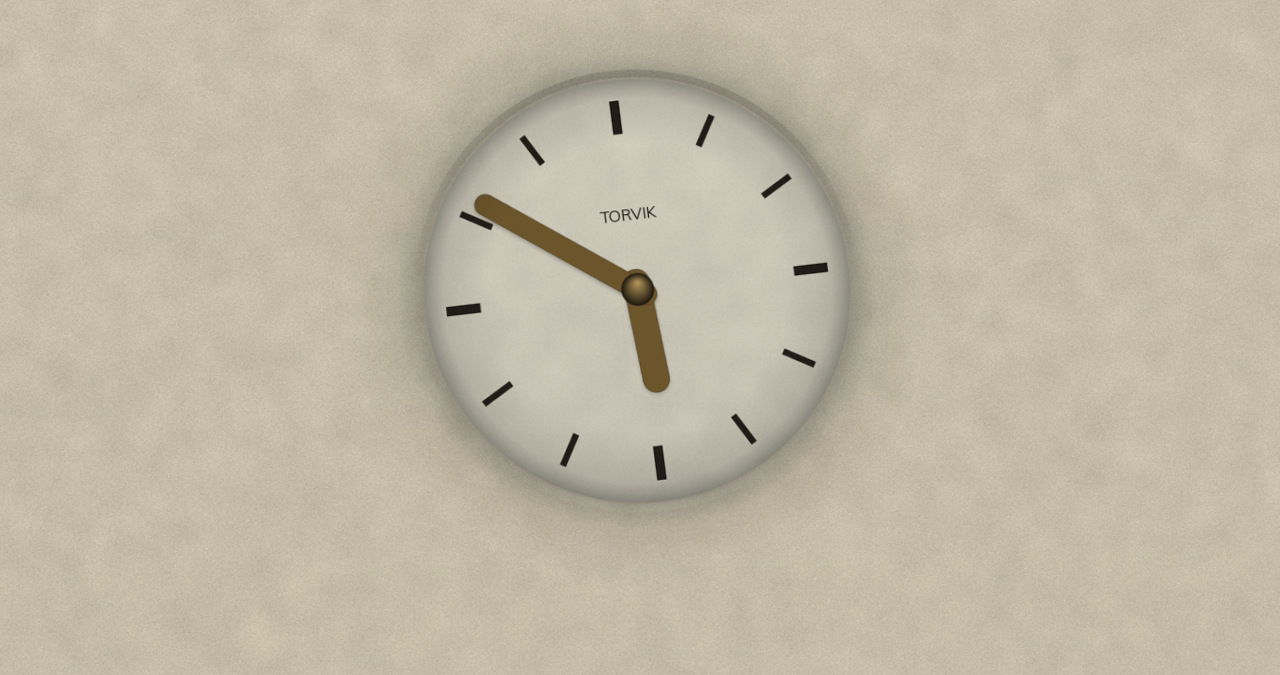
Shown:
5.51
